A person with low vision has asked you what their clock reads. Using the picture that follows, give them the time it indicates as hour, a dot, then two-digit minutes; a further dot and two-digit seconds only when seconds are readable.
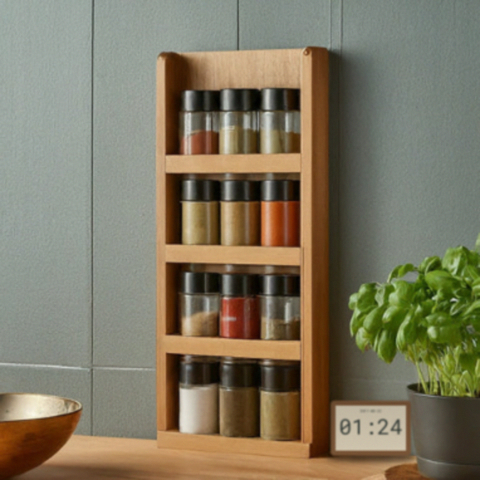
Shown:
1.24
